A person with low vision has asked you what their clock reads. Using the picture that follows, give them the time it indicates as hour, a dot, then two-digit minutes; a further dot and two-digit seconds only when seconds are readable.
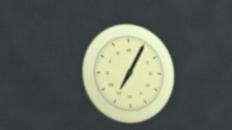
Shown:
7.05
